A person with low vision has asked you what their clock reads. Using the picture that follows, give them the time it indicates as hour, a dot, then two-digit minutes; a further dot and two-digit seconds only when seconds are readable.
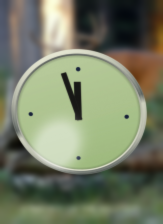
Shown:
11.57
